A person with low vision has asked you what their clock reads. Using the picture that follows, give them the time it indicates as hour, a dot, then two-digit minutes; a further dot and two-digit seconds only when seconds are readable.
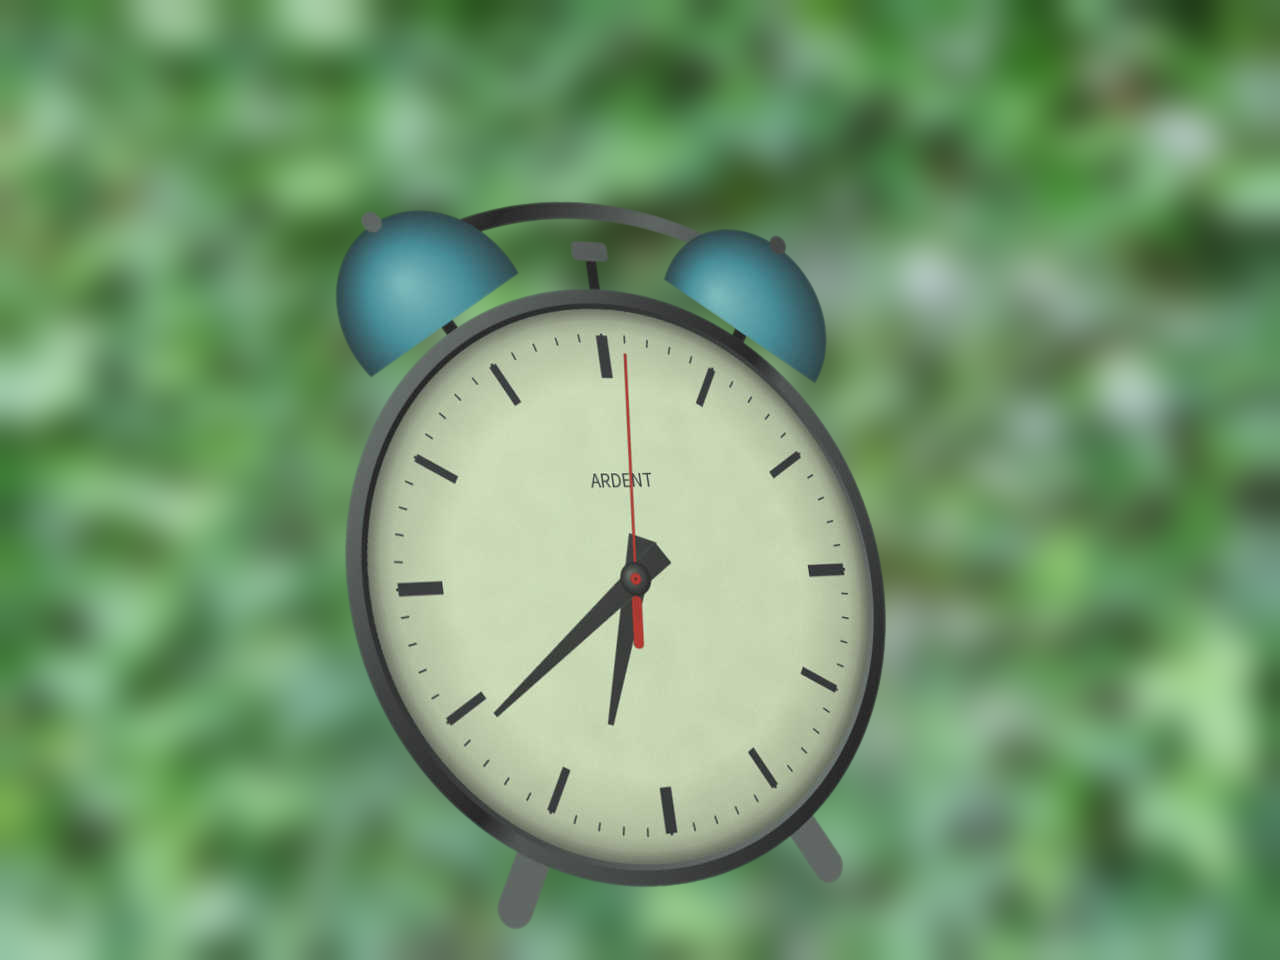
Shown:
6.39.01
